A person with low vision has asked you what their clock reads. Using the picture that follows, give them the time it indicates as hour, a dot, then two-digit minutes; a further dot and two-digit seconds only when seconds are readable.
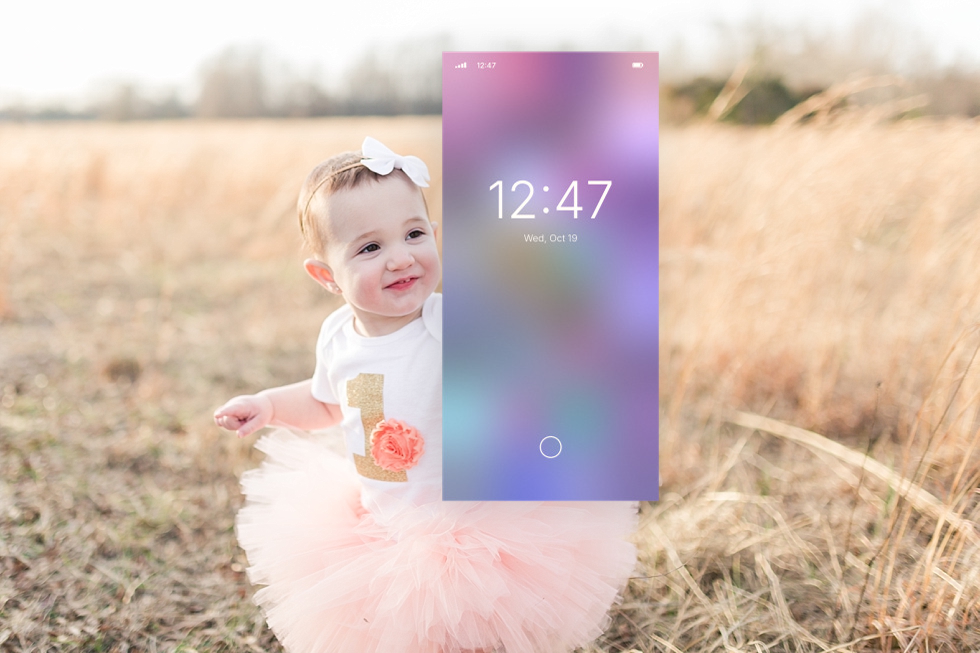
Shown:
12.47
